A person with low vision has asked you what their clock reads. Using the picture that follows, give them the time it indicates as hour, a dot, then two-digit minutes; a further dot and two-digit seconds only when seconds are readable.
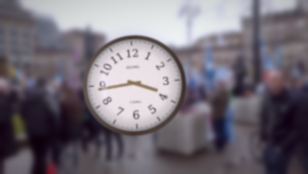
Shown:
3.44
